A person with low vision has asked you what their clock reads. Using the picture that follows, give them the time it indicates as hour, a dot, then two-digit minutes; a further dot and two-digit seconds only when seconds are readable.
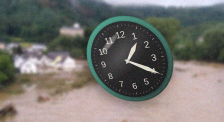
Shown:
1.20
